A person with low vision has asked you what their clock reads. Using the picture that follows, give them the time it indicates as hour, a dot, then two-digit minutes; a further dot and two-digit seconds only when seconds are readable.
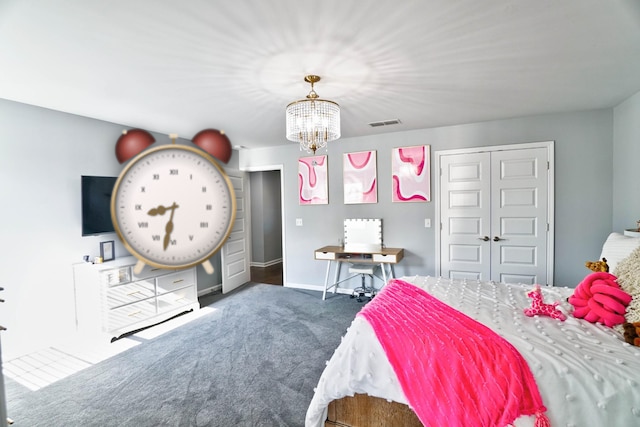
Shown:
8.32
